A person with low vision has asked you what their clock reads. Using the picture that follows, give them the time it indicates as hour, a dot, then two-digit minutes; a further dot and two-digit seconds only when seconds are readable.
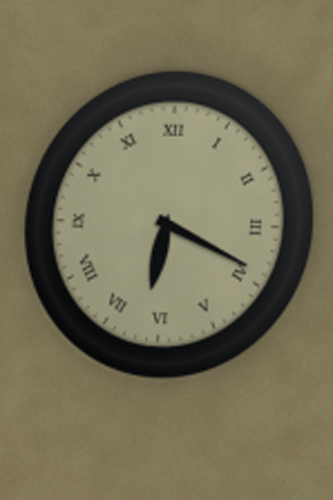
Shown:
6.19
